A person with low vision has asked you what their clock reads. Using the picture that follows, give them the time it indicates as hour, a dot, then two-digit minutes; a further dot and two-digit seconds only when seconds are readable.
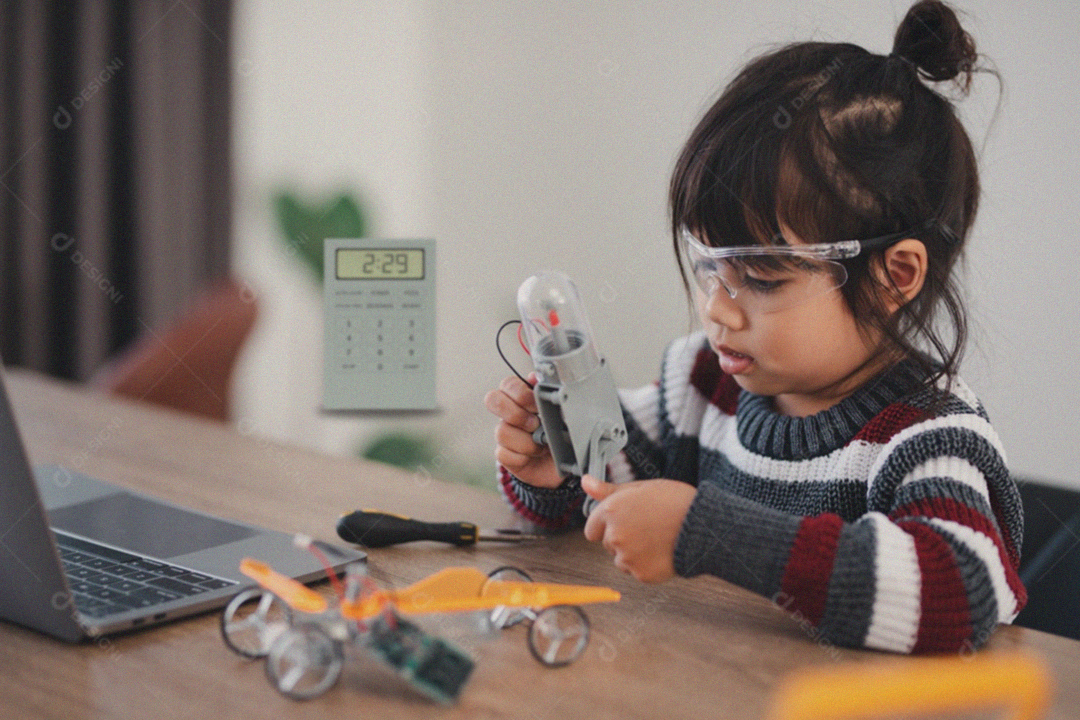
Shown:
2.29
